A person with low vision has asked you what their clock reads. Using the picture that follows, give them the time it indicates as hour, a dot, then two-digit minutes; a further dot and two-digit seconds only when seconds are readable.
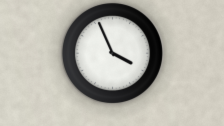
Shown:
3.56
